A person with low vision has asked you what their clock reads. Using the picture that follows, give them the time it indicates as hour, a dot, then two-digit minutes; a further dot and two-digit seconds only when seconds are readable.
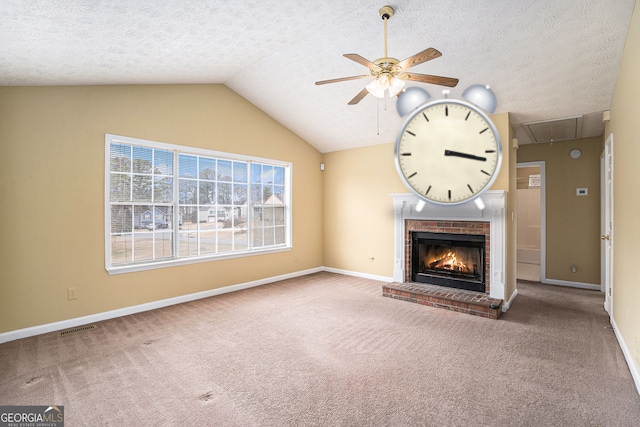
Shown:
3.17
